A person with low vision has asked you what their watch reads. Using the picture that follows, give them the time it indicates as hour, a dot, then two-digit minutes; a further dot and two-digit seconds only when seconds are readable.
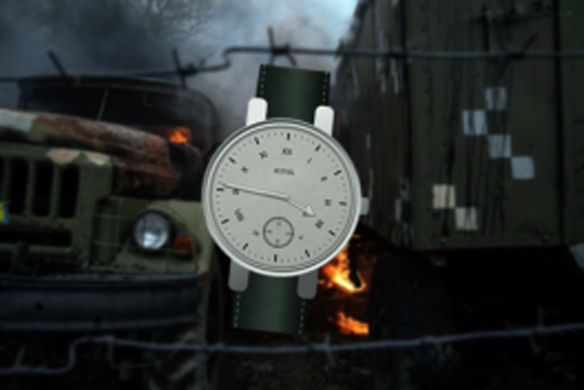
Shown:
3.46
